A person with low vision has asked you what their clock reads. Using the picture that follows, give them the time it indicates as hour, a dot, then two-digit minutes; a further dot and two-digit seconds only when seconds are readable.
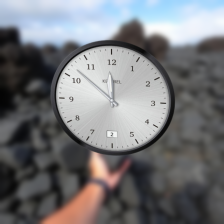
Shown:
11.52
